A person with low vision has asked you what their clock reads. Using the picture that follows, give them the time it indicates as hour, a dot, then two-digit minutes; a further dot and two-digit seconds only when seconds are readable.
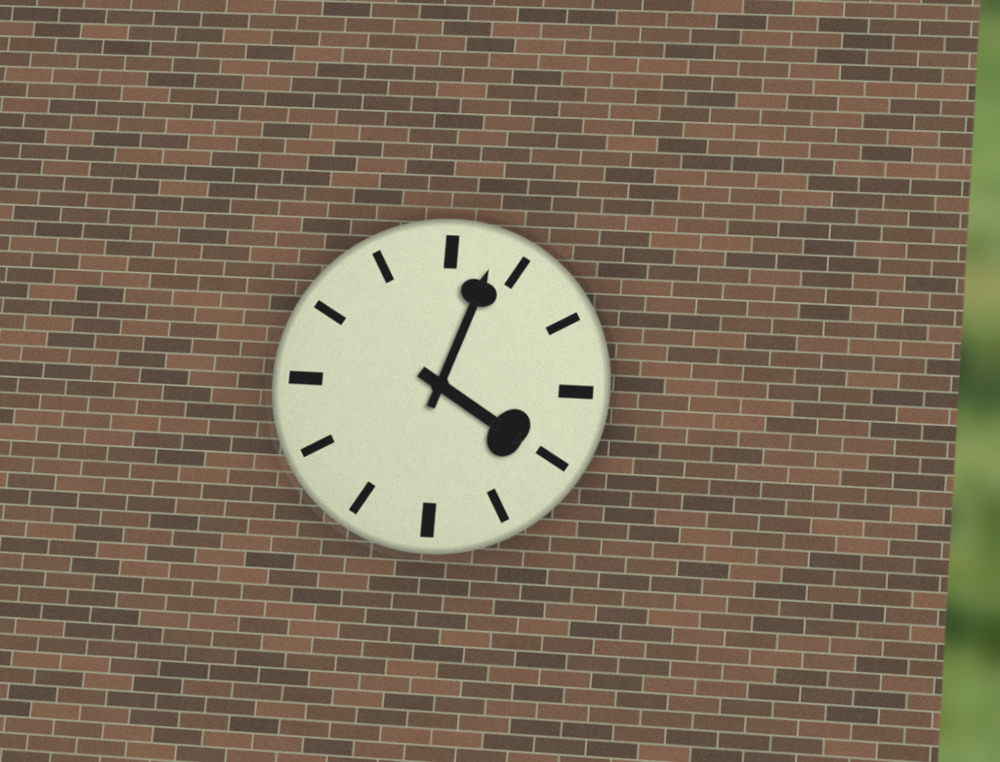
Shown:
4.03
